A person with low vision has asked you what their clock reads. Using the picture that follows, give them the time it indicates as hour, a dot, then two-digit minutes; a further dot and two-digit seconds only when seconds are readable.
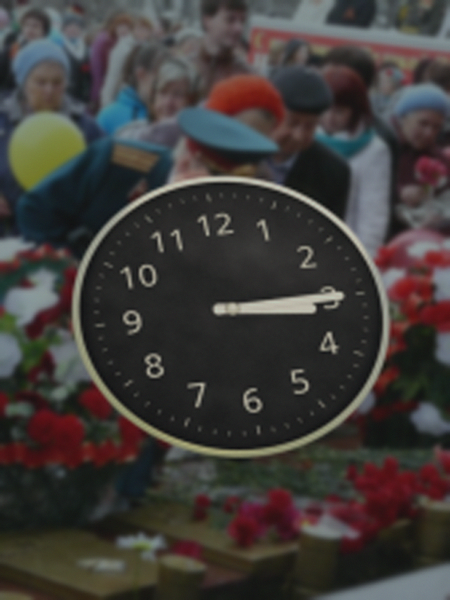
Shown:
3.15
